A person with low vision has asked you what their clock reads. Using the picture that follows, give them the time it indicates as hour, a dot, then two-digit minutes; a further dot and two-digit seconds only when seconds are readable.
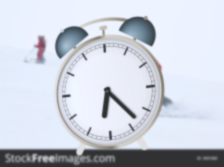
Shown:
6.23
